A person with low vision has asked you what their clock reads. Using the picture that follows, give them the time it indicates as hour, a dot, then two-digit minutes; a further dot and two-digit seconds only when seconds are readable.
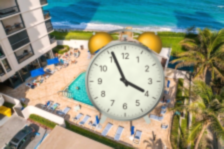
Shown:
3.56
